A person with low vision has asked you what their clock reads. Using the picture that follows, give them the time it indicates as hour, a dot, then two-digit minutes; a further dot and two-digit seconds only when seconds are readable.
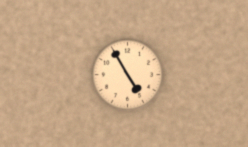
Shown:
4.55
